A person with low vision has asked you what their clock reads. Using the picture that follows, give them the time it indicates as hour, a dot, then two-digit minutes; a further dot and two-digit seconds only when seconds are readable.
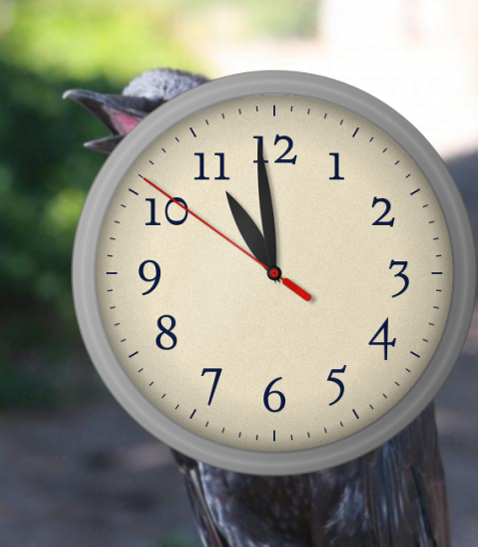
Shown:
10.58.51
